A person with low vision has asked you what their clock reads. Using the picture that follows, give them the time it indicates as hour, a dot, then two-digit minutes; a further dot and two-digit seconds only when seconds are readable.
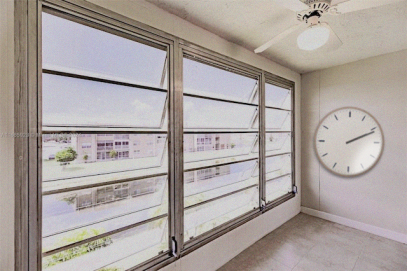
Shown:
2.11
